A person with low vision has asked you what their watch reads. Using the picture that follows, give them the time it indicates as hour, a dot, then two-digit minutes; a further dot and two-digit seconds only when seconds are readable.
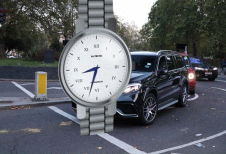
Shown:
8.33
